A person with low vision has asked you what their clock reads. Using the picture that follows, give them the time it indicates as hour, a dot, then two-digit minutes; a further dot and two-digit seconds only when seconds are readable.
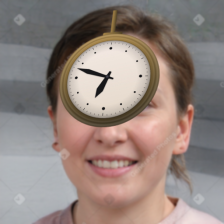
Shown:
6.48
